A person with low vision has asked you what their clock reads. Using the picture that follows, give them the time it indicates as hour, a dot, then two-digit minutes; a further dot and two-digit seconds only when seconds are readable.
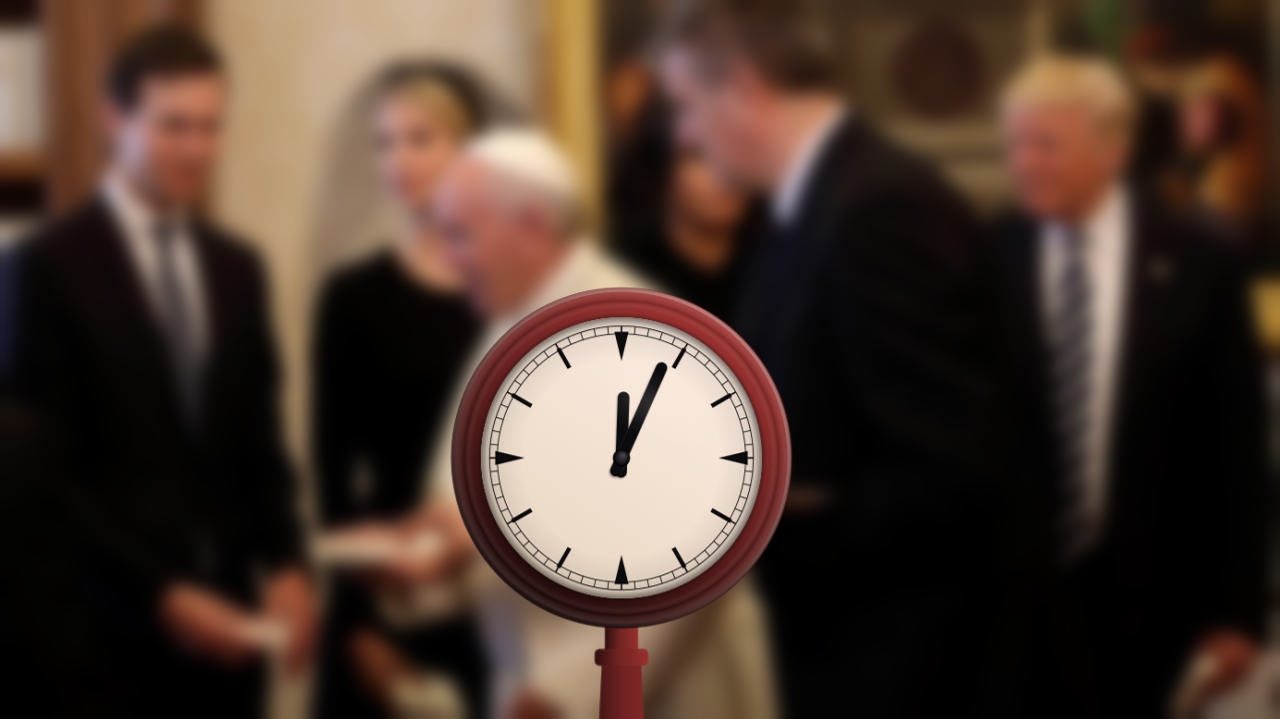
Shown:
12.04
